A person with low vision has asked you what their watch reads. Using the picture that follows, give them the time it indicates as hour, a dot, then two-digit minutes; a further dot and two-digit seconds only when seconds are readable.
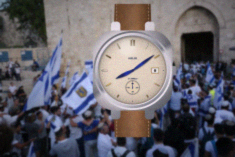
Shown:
8.09
